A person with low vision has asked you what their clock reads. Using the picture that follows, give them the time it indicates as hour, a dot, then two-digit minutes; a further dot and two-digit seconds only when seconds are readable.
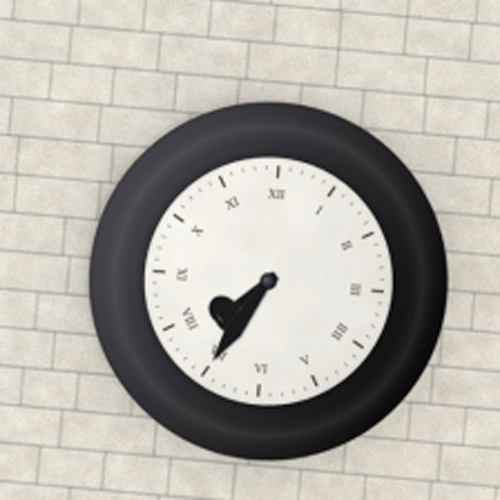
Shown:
7.35
